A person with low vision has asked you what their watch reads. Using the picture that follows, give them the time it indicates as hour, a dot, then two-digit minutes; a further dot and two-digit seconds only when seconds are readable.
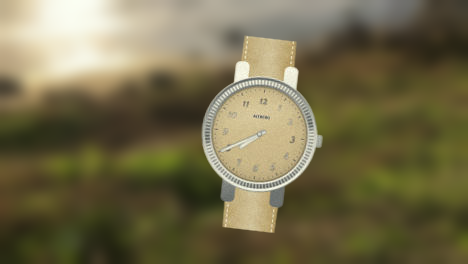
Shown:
7.40
